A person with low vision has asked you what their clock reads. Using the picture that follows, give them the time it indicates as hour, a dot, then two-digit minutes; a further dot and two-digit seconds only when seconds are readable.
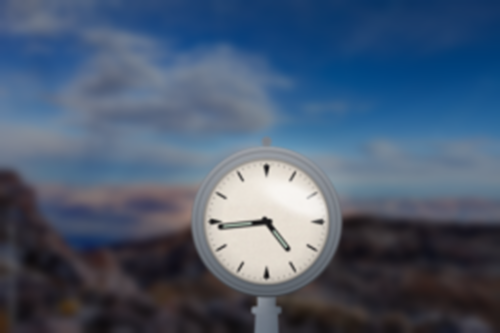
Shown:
4.44
